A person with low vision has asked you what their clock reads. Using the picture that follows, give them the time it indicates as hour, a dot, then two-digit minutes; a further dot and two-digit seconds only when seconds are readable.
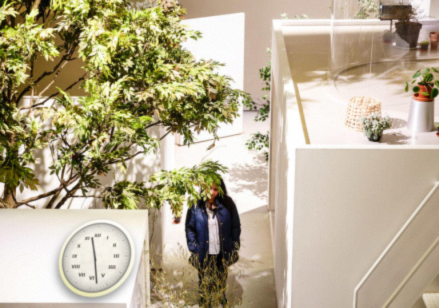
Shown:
11.28
